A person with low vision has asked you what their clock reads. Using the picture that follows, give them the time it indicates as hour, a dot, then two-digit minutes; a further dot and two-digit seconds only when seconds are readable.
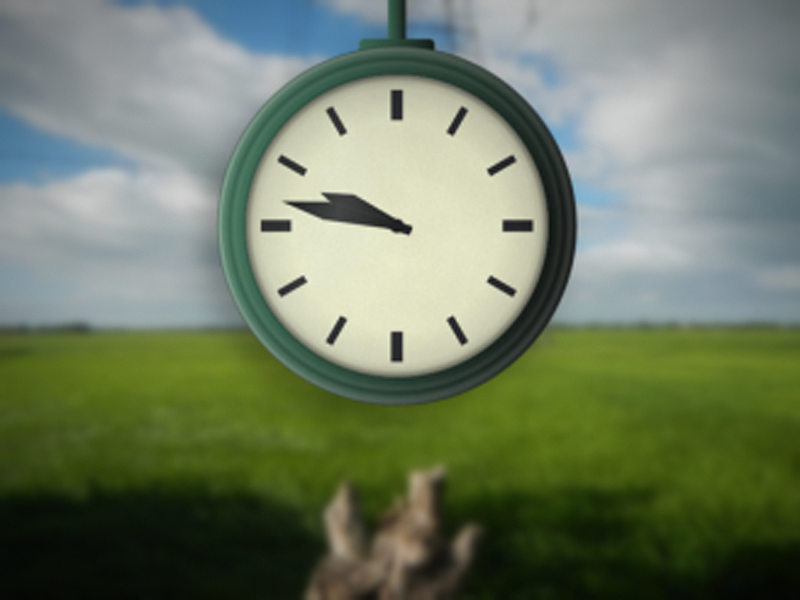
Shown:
9.47
